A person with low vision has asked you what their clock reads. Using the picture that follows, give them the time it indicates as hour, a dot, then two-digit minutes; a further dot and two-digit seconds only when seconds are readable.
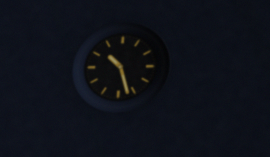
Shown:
10.27
